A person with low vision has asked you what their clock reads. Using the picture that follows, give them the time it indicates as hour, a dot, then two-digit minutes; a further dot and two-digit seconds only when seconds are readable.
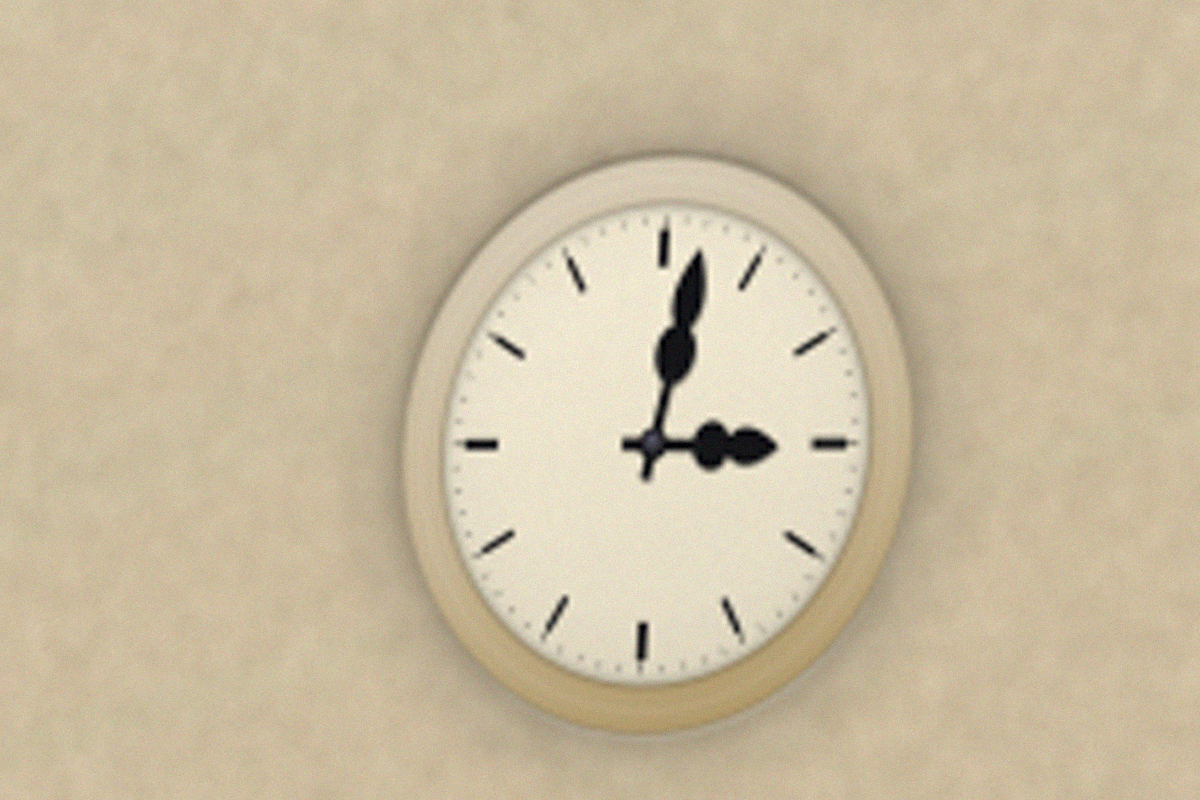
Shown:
3.02
